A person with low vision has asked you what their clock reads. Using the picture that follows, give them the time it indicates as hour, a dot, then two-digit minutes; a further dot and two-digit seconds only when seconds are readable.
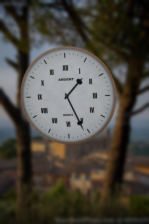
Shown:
1.26
